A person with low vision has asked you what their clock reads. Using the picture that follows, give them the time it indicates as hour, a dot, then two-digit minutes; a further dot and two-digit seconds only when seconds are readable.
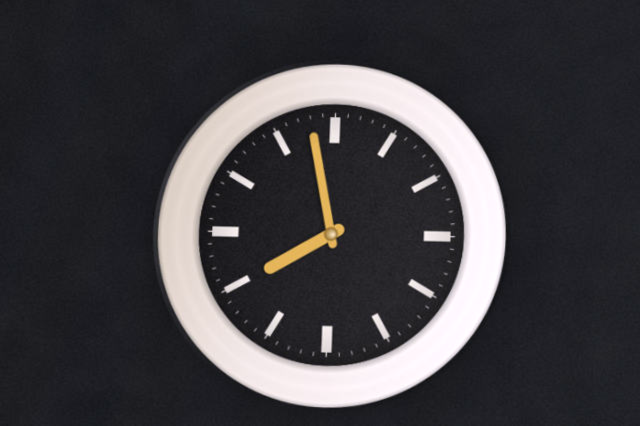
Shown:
7.58
